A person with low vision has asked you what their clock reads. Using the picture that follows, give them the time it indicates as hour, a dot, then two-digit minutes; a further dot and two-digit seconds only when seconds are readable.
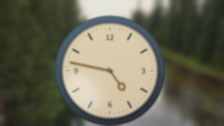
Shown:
4.47
